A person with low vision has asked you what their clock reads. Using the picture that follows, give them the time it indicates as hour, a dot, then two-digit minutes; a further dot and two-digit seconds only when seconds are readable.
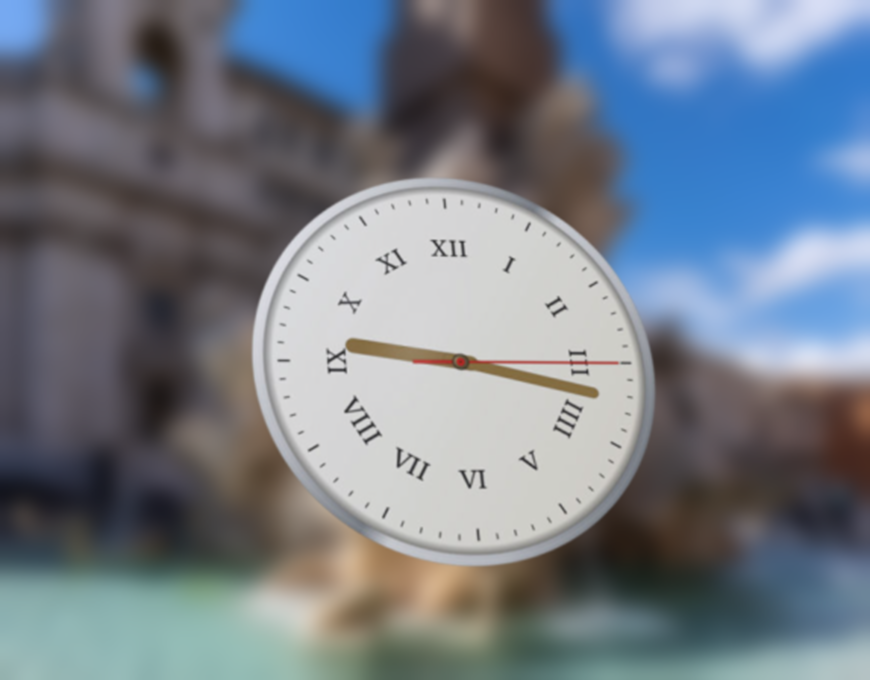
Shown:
9.17.15
